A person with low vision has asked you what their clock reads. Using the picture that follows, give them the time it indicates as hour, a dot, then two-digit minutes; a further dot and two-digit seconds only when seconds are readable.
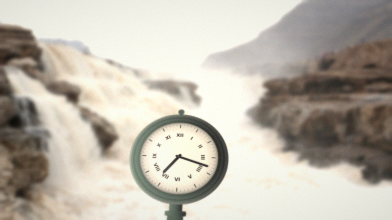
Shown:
7.18
